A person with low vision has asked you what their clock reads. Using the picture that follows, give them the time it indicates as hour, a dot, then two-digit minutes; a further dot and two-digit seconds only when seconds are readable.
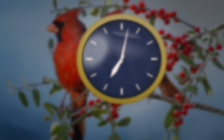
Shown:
7.02
